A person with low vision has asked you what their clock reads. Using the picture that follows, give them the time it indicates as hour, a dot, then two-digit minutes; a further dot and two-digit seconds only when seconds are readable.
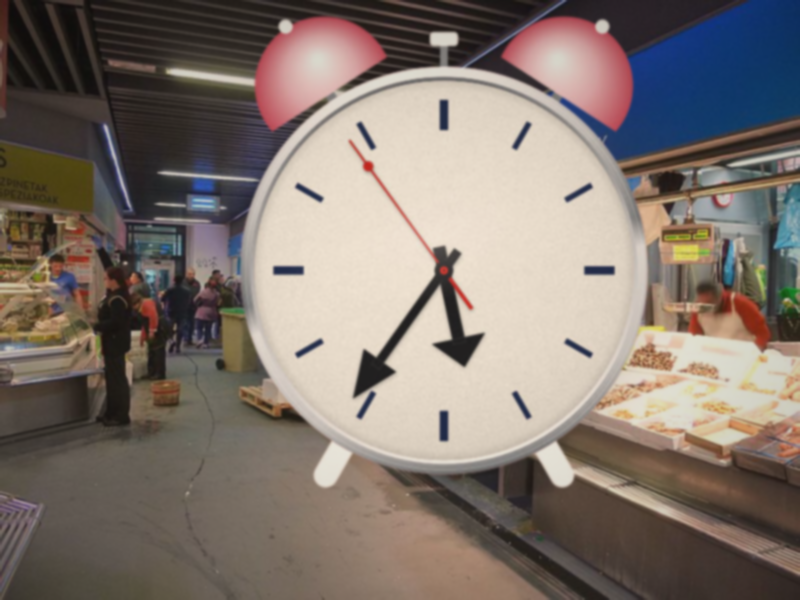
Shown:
5.35.54
